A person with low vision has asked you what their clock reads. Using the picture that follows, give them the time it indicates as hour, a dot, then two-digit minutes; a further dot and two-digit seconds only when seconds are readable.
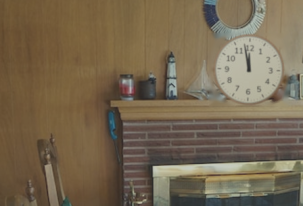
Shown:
11.58
